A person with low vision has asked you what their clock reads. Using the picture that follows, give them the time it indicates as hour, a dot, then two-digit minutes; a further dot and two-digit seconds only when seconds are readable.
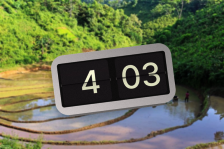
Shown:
4.03
